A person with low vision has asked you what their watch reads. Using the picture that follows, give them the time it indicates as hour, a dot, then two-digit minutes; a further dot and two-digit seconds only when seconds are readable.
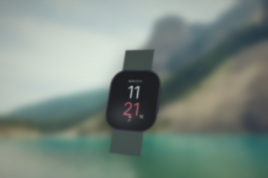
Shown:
11.21
